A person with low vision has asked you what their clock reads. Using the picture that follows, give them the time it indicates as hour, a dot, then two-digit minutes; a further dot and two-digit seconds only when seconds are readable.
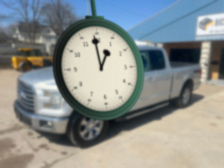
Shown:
12.59
